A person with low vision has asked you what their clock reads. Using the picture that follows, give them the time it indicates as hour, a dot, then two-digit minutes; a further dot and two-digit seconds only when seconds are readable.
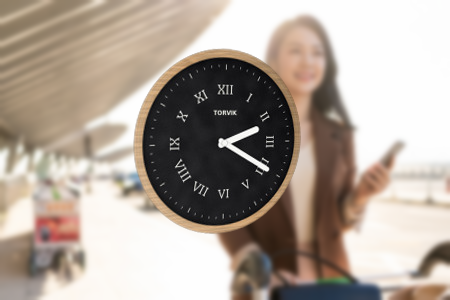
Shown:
2.20
